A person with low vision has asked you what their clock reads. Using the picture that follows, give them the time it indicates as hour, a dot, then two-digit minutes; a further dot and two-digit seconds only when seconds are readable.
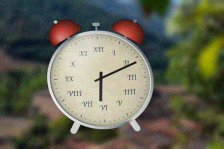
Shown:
6.11
